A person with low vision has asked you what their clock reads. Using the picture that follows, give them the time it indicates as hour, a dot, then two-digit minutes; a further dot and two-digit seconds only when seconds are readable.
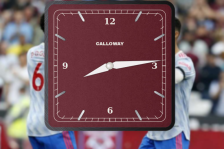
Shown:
8.14
